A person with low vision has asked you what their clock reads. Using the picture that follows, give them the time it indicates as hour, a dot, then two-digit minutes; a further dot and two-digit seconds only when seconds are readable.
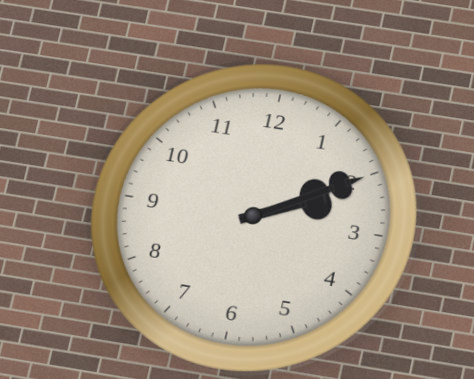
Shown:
2.10
